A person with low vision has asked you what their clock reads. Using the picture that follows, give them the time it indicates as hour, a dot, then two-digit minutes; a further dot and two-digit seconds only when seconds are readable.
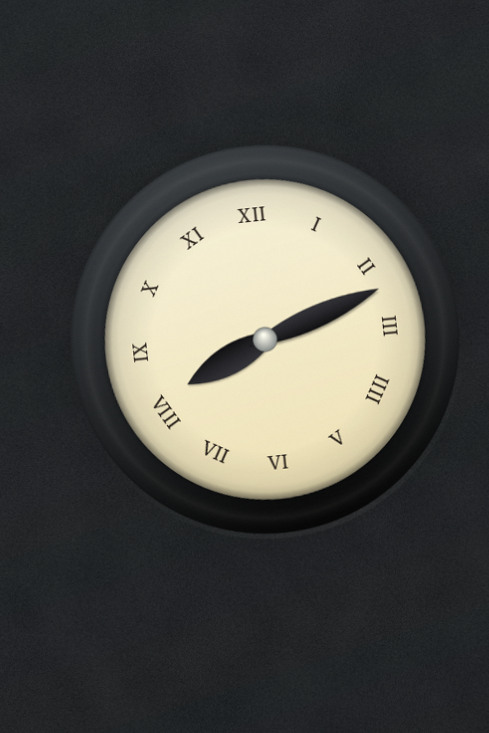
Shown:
8.12
